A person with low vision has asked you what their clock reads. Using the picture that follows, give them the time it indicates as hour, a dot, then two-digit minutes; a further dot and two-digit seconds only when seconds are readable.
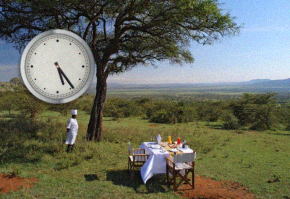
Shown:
5.24
